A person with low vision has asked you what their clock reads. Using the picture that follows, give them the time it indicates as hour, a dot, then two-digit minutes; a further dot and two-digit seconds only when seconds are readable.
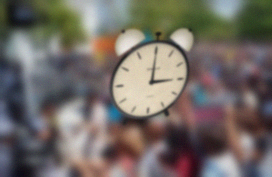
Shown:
3.00
